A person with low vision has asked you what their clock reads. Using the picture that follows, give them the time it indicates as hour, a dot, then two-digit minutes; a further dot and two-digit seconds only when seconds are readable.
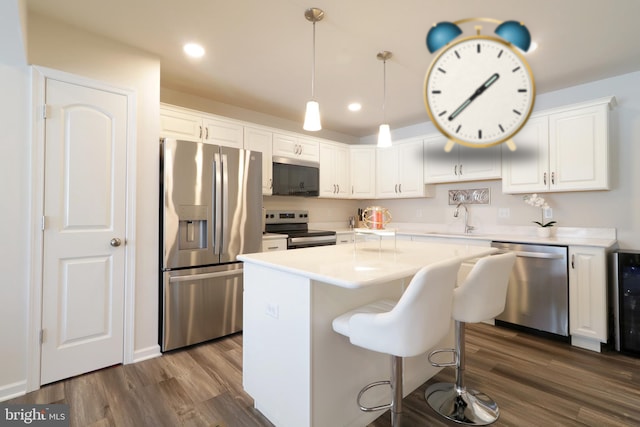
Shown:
1.38
